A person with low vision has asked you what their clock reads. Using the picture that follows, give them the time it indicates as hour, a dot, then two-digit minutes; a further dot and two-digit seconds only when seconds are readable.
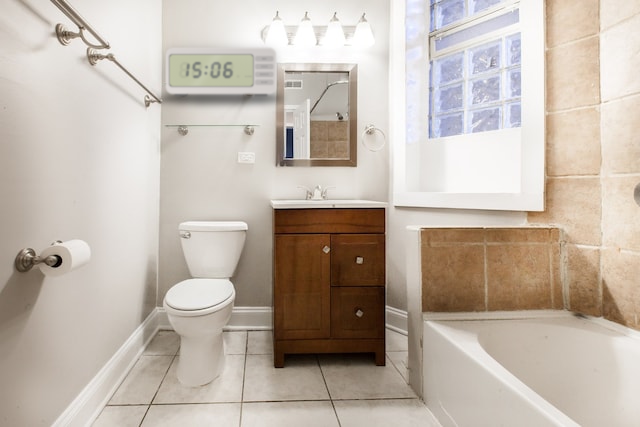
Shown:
15.06
